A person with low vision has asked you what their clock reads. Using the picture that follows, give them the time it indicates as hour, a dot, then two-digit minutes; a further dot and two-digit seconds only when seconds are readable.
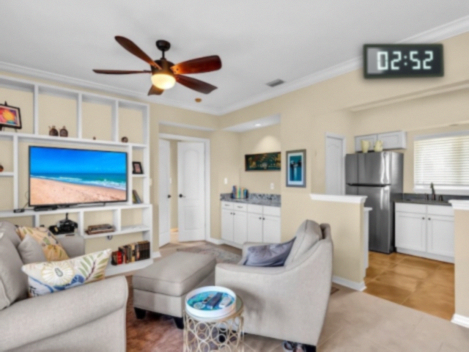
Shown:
2.52
